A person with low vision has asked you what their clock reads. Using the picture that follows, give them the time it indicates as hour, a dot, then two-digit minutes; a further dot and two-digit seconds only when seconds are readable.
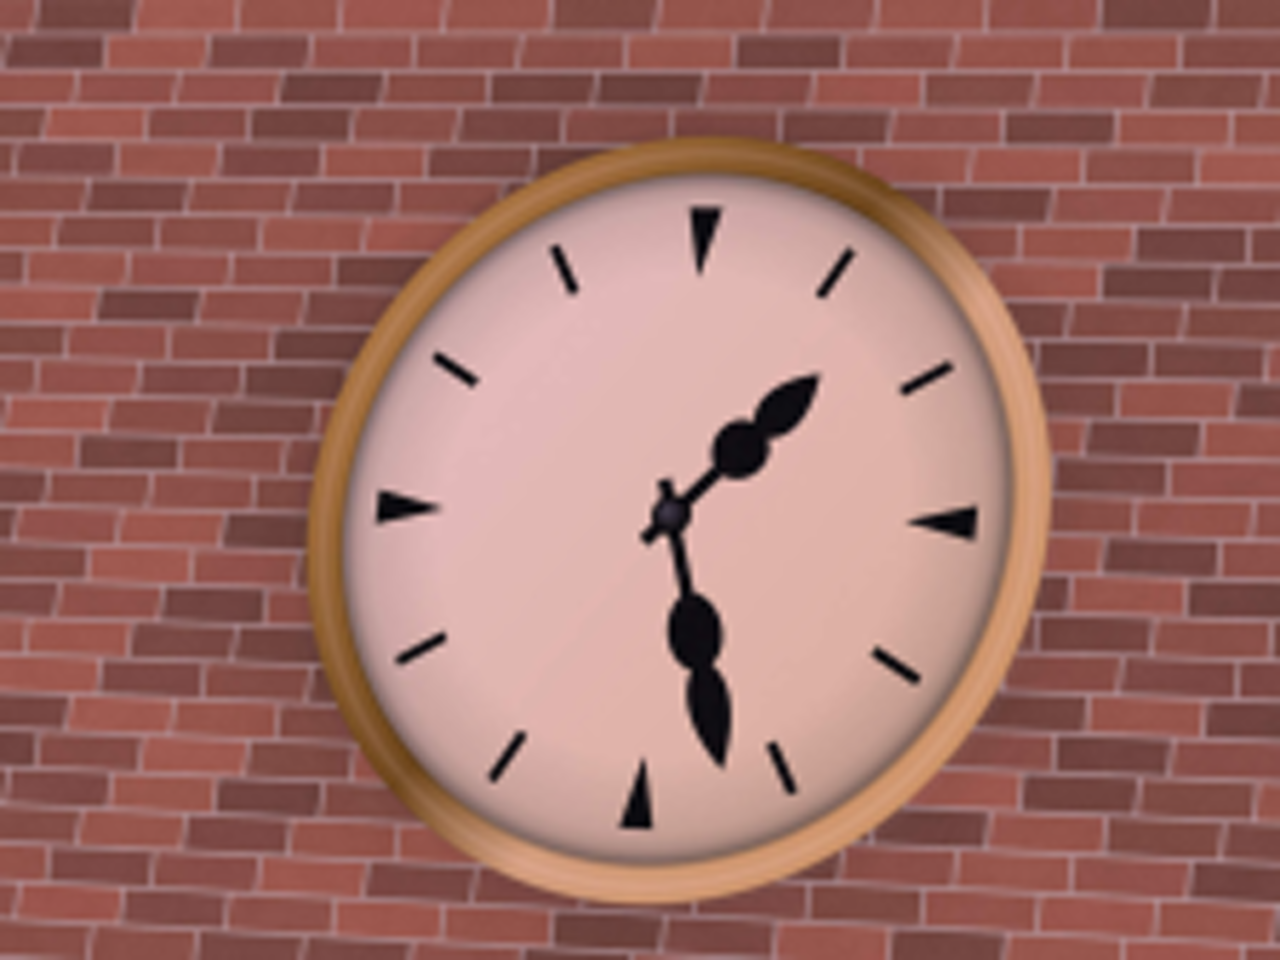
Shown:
1.27
